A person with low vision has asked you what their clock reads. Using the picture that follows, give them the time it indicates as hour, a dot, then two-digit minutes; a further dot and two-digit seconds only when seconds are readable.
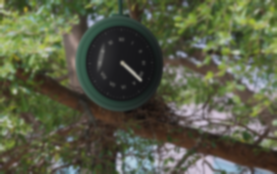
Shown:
4.22
